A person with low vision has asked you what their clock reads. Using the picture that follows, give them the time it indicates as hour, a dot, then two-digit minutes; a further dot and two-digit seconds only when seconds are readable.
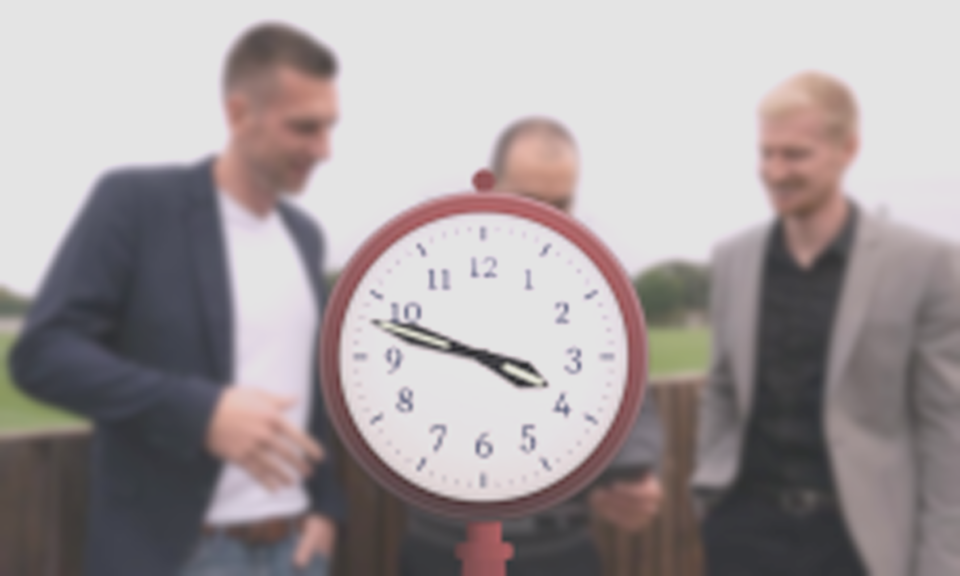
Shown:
3.48
